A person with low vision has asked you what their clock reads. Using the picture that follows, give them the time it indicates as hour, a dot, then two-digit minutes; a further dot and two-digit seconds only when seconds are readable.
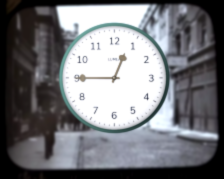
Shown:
12.45
